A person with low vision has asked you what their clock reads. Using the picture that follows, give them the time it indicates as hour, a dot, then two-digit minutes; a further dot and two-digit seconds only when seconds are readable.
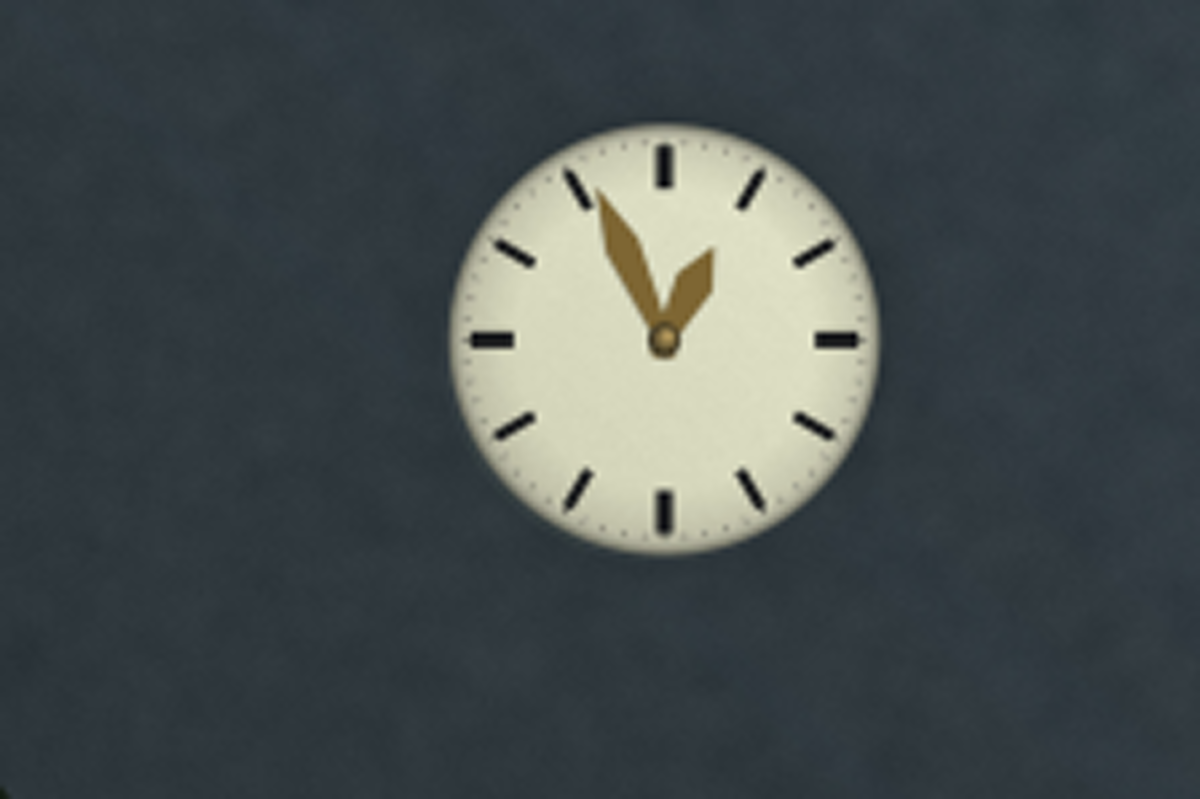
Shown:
12.56
